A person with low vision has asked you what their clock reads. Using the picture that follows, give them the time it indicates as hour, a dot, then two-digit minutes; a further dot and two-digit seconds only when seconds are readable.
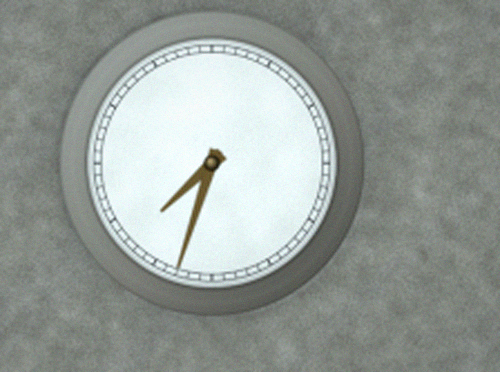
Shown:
7.33
